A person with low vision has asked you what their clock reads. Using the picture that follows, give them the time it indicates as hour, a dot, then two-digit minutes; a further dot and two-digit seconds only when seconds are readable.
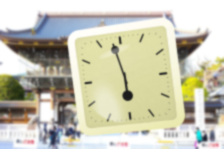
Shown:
5.58
